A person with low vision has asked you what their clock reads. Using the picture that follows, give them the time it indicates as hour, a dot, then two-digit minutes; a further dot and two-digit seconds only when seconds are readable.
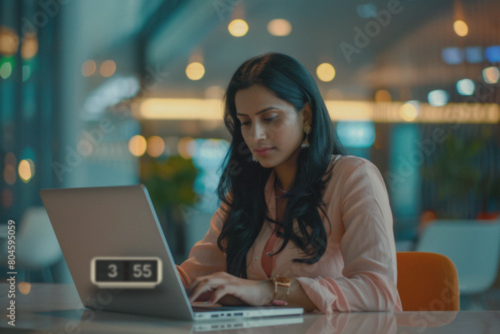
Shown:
3.55
